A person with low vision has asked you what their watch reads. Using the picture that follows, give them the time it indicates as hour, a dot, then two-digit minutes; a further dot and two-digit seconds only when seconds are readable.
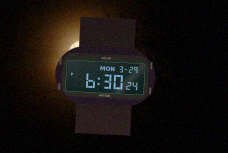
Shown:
6.30.24
